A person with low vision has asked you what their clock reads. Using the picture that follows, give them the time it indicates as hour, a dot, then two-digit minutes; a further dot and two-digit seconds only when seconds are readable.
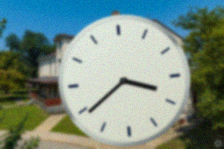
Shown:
3.39
